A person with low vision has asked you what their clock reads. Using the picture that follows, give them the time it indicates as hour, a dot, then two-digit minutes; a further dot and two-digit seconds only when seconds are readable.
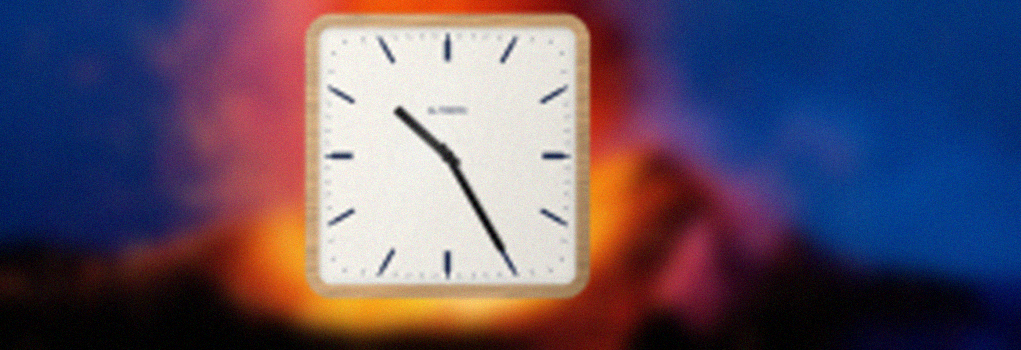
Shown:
10.25
